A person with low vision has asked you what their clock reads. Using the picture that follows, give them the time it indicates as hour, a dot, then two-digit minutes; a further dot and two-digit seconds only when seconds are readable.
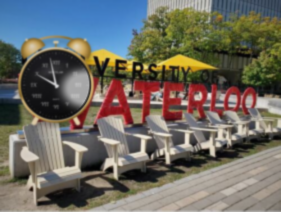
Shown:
9.58
